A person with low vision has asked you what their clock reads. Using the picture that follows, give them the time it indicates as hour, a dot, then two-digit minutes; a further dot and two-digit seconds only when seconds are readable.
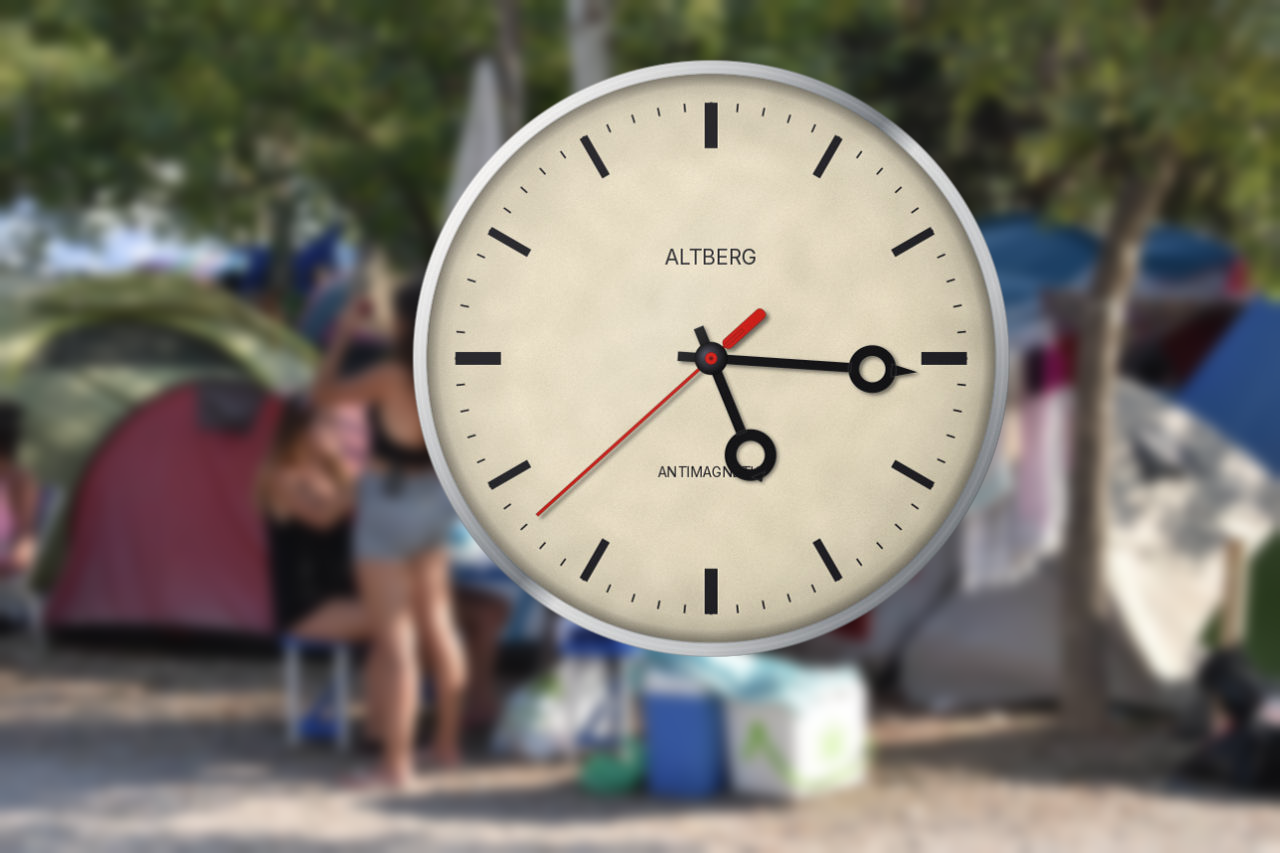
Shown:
5.15.38
